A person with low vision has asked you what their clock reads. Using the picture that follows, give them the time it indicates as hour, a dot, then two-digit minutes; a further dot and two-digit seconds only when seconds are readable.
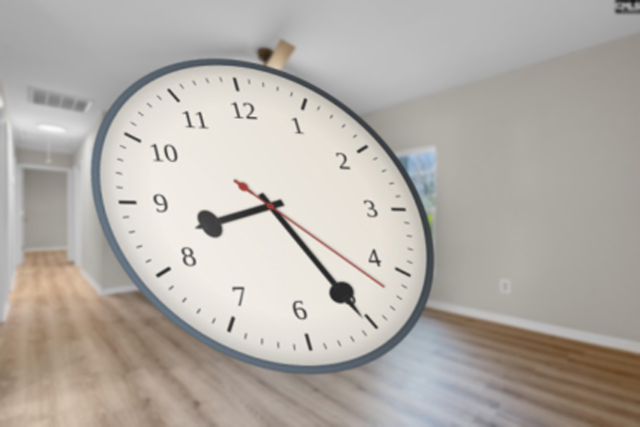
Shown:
8.25.22
